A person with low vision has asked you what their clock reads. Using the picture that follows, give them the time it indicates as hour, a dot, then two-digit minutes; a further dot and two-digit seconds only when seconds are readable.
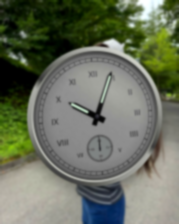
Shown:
10.04
